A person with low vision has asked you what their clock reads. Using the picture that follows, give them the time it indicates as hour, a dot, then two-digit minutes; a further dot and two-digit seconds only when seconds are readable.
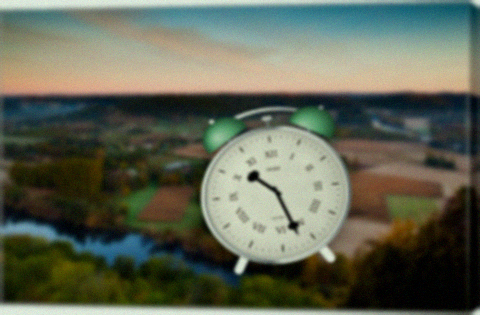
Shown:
10.27
